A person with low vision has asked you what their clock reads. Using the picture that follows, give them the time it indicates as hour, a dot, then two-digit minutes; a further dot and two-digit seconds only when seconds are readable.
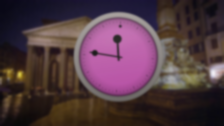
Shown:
11.46
